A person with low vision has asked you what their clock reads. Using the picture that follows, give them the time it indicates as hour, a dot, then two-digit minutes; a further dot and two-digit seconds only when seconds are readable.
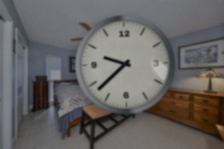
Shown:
9.38
